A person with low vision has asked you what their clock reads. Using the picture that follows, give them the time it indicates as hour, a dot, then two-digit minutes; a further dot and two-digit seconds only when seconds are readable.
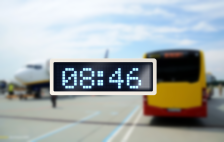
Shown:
8.46
